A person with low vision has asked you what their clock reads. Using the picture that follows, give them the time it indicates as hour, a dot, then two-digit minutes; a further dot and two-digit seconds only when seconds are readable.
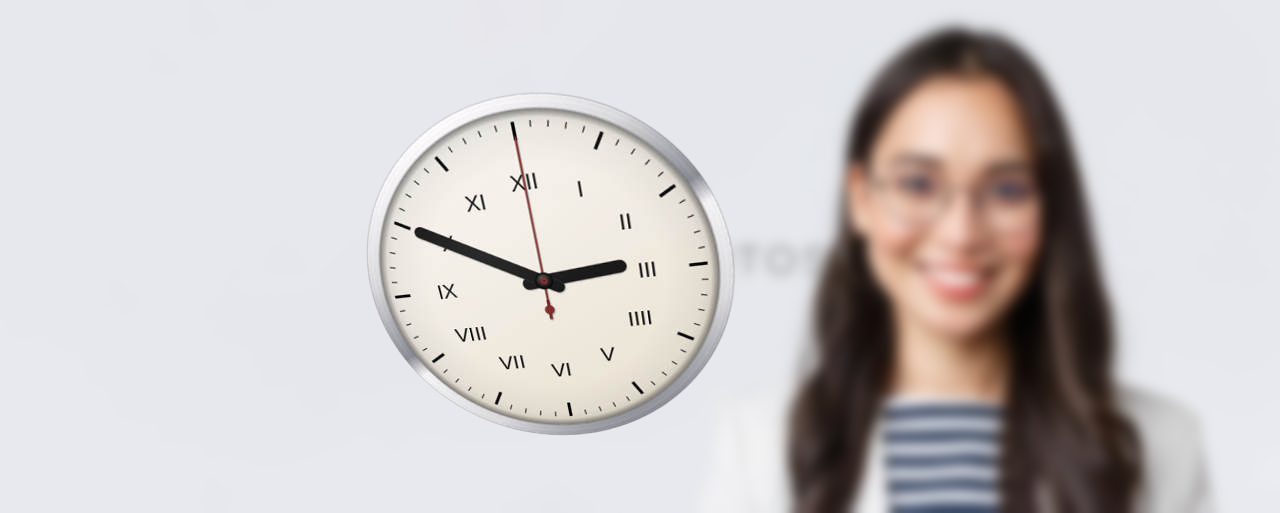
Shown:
2.50.00
